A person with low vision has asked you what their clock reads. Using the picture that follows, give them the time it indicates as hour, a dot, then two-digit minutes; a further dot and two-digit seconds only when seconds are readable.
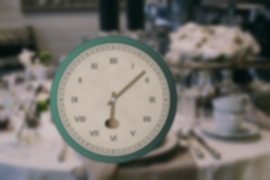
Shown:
6.08
